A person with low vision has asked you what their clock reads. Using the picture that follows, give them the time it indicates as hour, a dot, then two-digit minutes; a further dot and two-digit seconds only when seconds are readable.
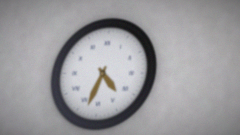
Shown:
4.33
